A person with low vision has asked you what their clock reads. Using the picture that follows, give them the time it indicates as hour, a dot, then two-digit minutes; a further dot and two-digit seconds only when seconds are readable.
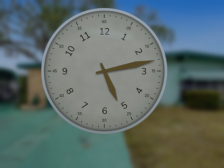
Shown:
5.13
